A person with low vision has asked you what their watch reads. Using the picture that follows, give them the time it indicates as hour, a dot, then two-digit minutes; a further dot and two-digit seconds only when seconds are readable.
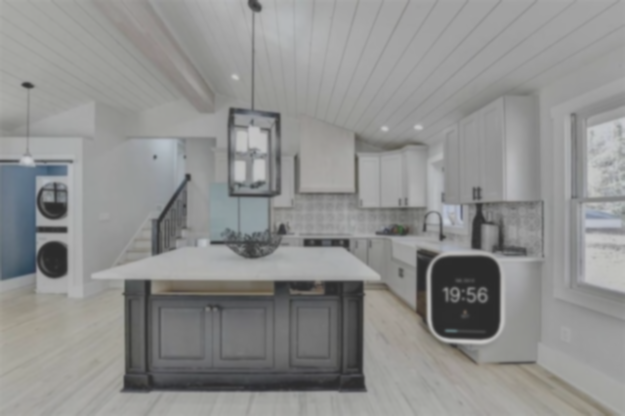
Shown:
19.56
